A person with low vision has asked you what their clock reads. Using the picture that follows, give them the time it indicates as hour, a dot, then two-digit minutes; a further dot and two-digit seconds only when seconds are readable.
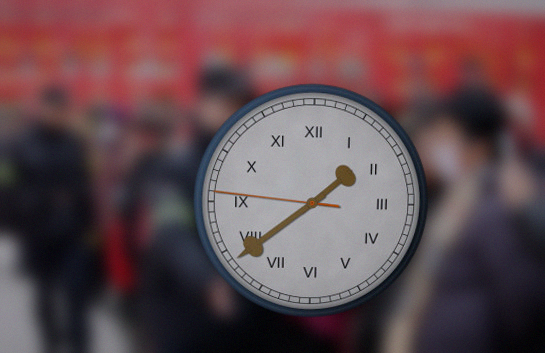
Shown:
1.38.46
